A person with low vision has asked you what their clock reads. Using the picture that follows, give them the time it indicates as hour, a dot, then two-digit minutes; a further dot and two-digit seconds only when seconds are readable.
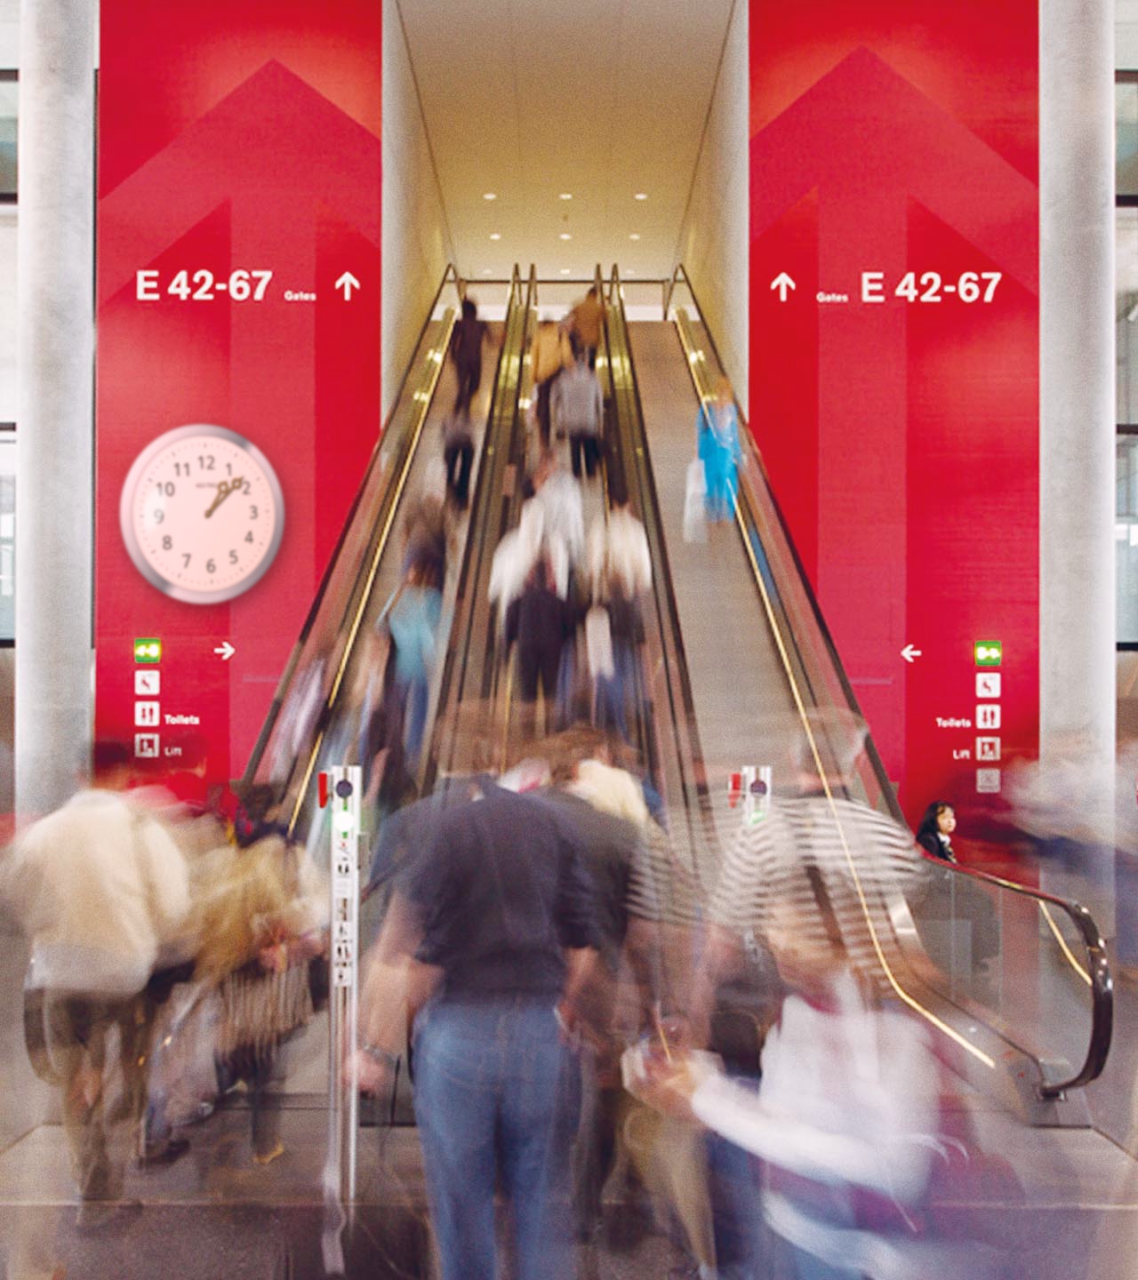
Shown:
1.08
